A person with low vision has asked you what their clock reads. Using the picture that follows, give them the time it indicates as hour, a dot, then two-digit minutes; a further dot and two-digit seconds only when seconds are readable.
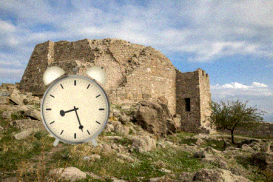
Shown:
8.27
